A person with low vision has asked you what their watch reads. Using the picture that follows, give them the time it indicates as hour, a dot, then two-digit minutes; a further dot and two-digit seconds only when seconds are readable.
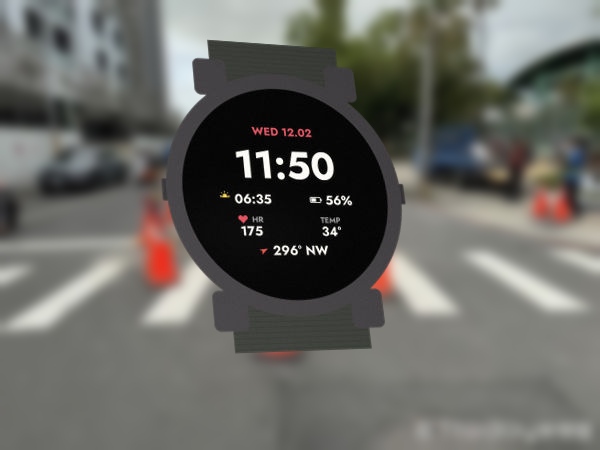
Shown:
11.50
